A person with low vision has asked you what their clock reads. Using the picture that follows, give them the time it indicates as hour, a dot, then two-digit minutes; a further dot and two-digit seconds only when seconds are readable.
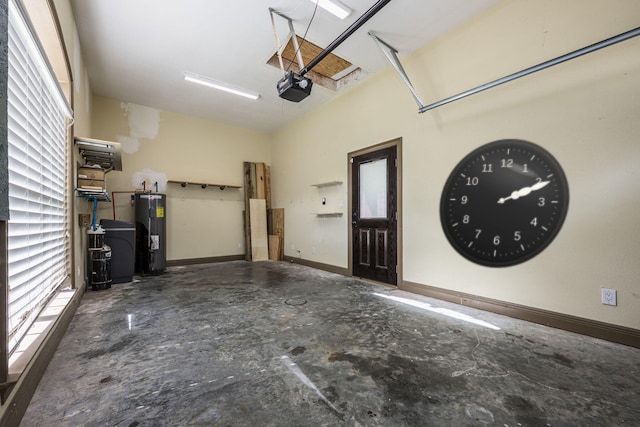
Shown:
2.11
